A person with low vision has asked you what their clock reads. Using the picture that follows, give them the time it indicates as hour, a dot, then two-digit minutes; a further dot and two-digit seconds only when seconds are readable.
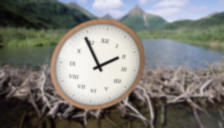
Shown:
1.54
